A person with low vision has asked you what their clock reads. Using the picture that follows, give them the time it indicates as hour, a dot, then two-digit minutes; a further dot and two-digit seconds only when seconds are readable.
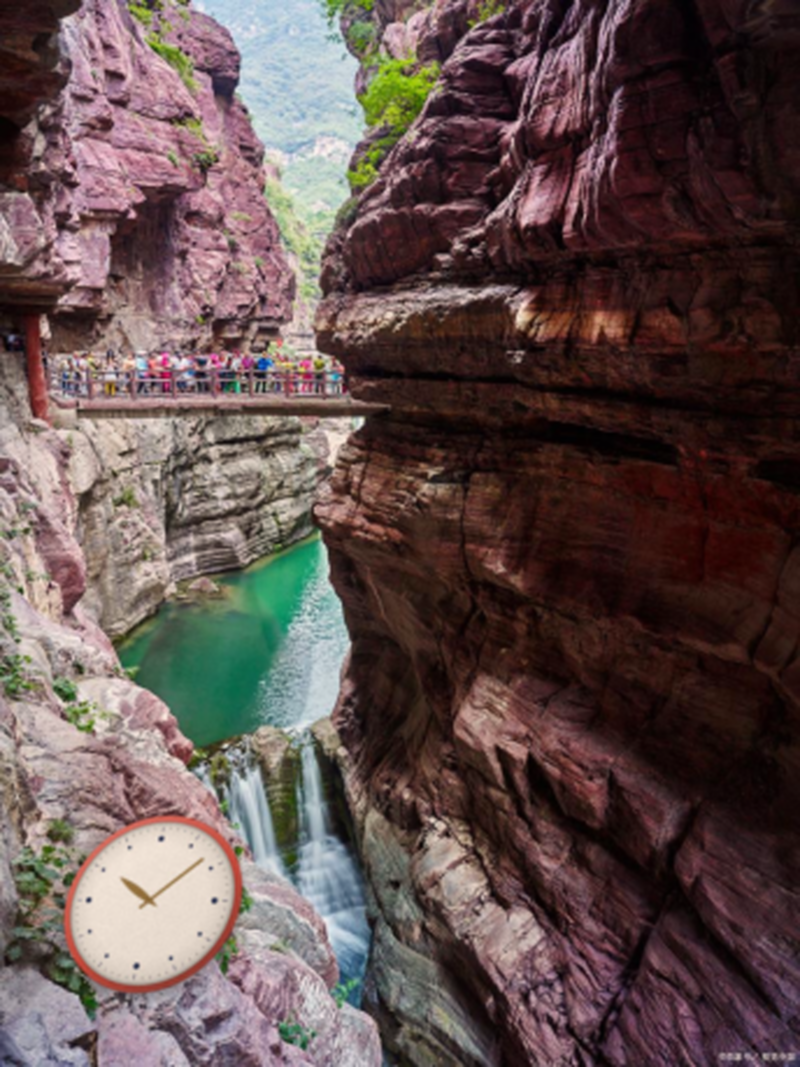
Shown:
10.08
